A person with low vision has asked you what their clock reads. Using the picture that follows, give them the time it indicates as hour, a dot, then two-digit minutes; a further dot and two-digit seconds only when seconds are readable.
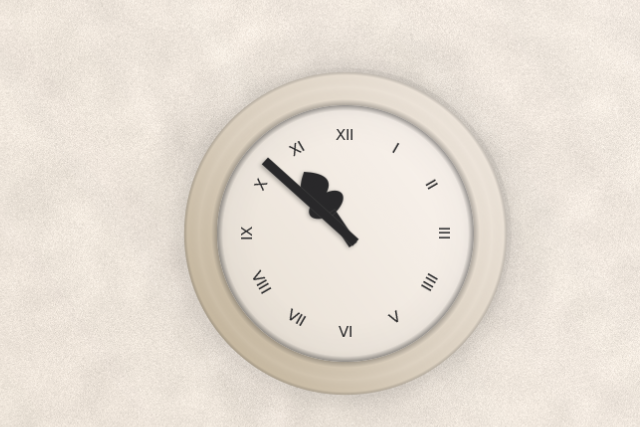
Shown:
10.52
